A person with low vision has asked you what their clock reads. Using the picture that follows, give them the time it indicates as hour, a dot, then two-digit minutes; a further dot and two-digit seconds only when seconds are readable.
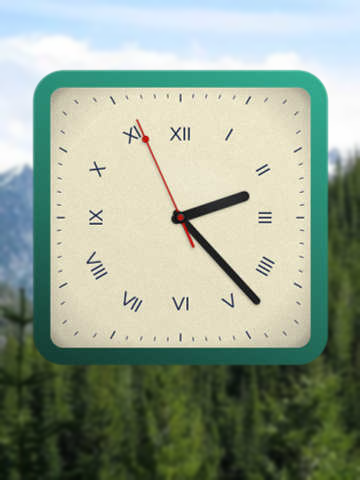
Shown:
2.22.56
